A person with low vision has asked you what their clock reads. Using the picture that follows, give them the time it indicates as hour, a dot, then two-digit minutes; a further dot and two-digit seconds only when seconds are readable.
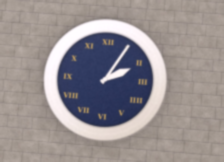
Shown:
2.05
